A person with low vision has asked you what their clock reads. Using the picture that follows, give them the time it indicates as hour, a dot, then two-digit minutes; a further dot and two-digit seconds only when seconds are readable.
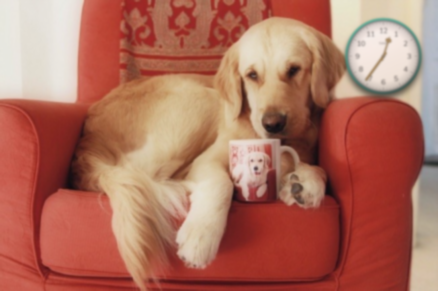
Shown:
12.36
